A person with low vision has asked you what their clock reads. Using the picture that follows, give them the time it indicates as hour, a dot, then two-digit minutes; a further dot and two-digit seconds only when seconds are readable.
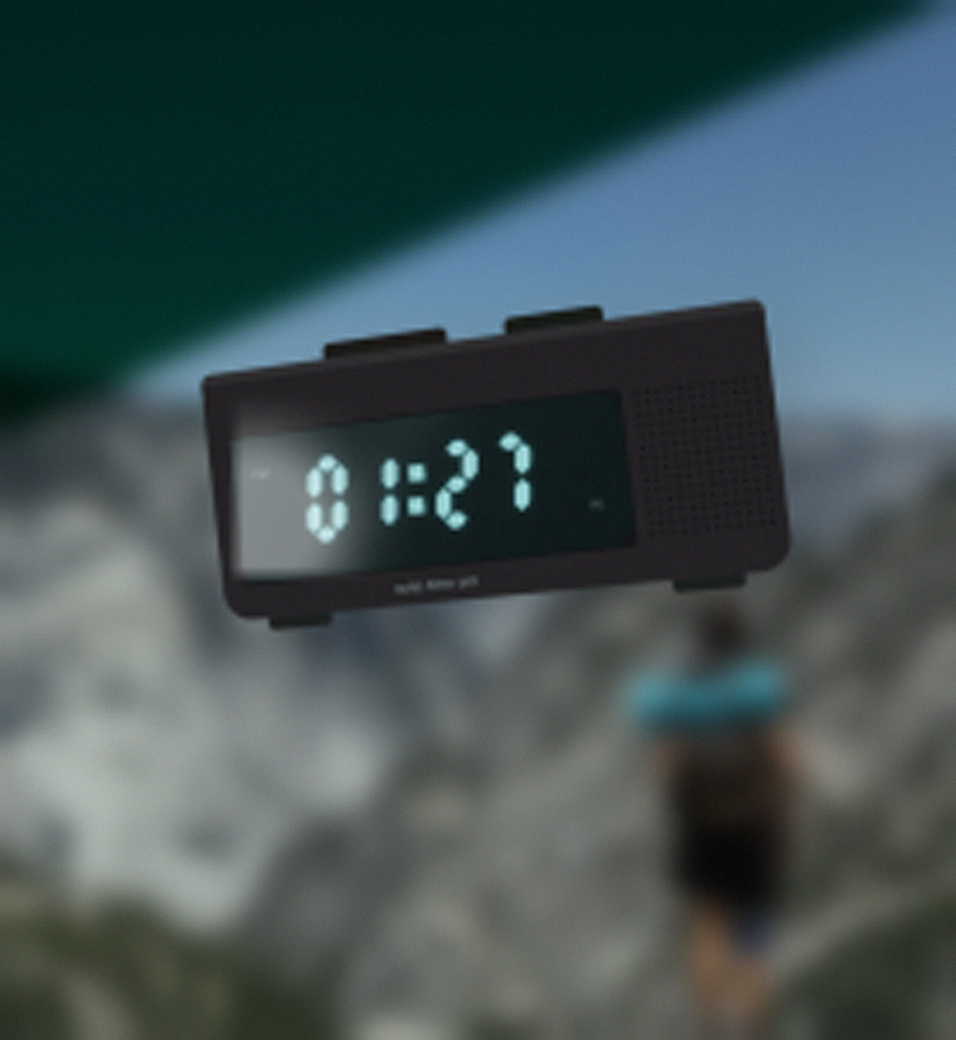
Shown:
1.27
